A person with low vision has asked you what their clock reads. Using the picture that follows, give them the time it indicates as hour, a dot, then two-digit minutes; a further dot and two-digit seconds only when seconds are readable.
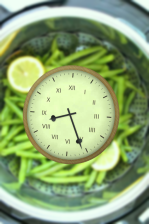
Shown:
8.26
